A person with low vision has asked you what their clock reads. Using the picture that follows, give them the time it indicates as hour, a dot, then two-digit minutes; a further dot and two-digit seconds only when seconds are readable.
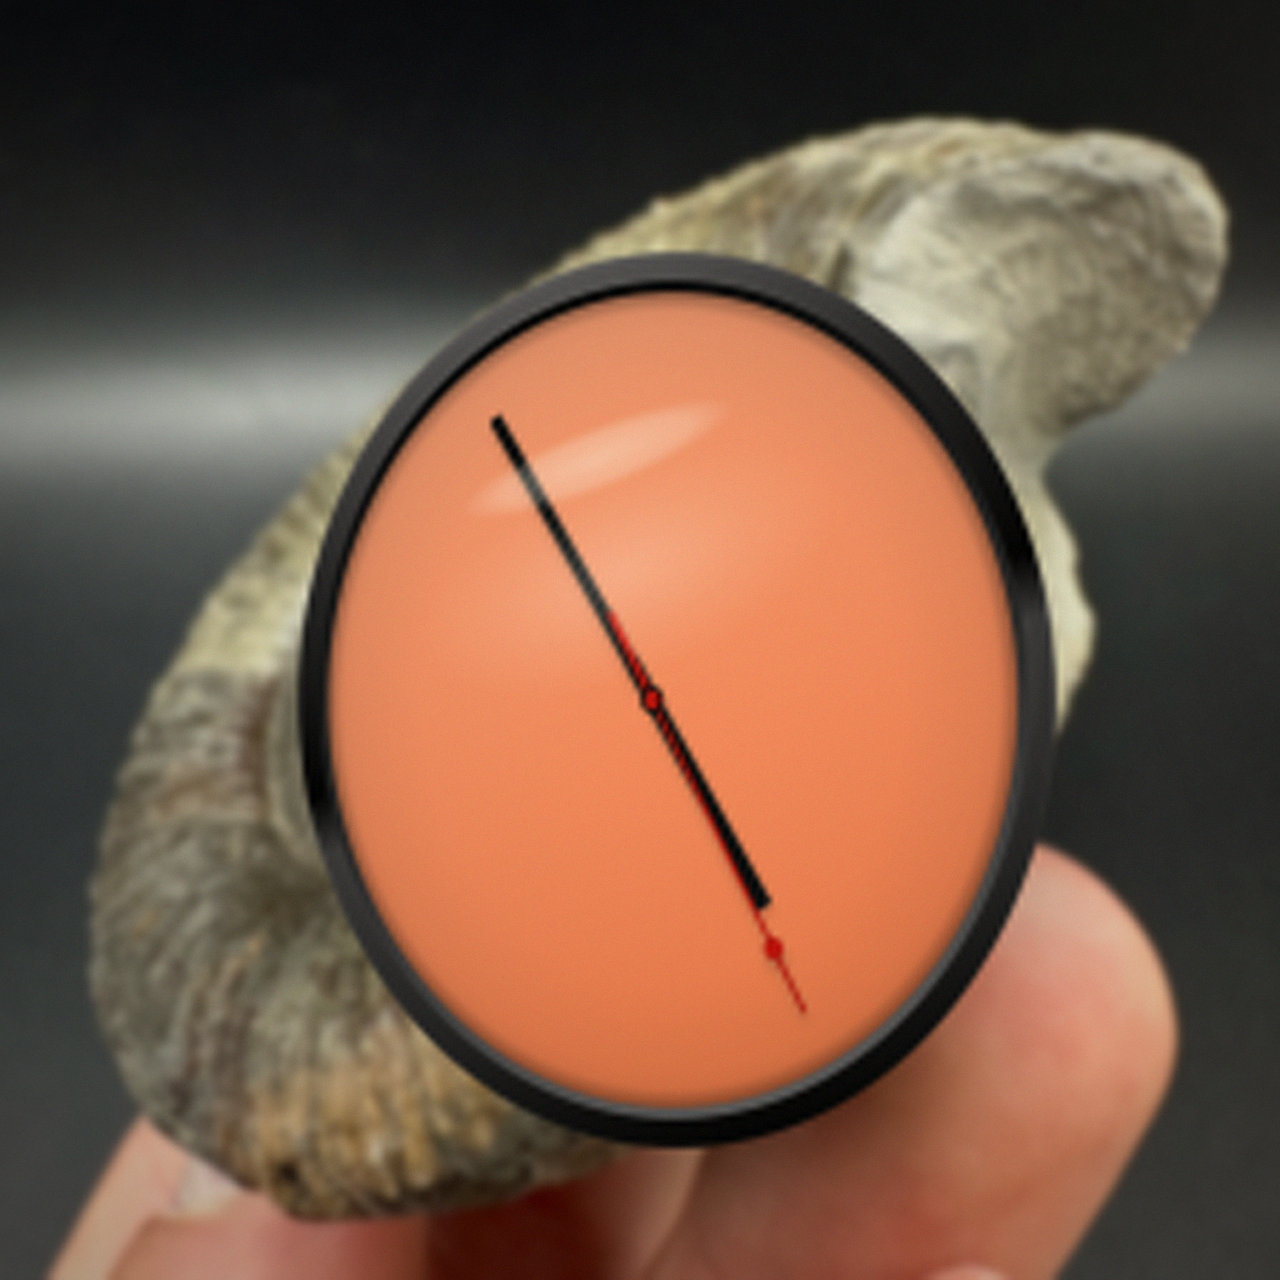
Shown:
4.54.25
